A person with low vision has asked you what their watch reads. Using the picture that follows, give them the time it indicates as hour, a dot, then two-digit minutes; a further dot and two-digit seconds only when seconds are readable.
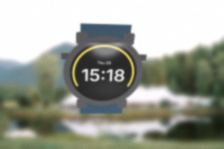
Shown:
15.18
